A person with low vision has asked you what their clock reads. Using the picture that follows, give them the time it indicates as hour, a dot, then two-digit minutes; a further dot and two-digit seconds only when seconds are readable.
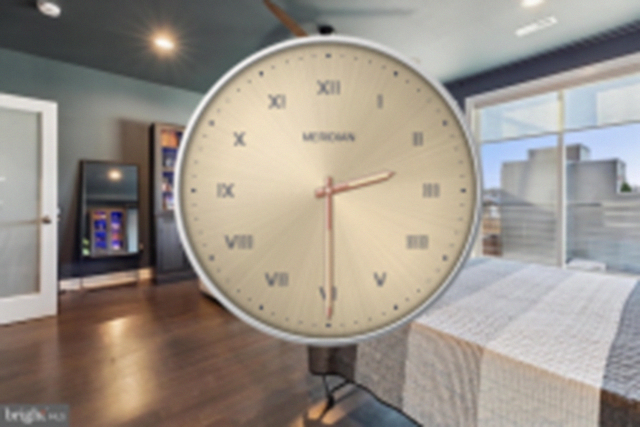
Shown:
2.30
